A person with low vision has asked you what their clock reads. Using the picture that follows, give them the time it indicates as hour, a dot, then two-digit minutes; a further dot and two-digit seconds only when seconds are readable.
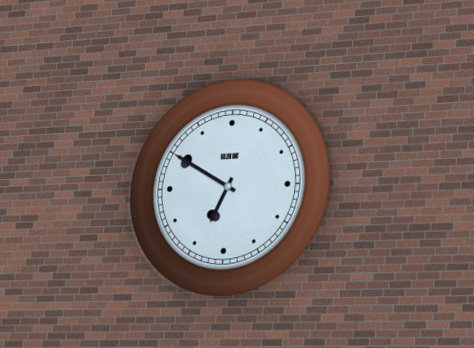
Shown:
6.50
